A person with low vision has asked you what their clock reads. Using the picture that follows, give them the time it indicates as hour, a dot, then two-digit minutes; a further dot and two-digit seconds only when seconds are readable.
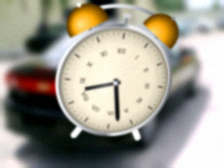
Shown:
8.28
